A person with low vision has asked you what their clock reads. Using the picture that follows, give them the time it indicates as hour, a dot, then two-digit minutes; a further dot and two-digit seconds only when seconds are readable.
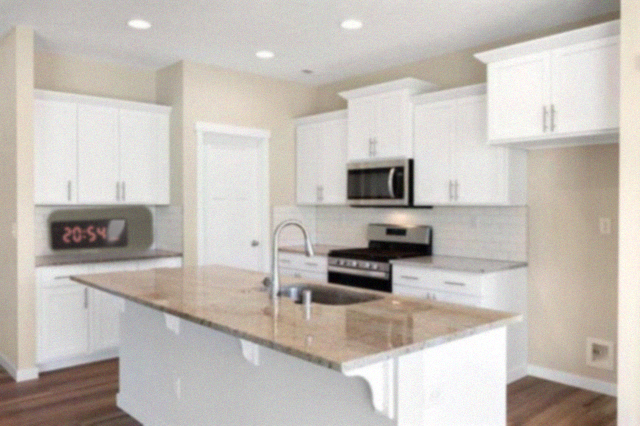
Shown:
20.54
